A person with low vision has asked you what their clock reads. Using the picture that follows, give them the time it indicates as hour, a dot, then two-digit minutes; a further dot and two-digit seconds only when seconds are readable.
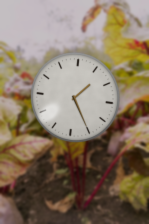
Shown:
1.25
